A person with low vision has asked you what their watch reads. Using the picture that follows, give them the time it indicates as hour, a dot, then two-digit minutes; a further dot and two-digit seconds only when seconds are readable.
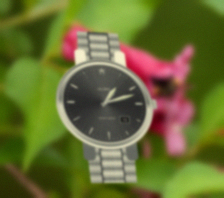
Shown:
1.12
